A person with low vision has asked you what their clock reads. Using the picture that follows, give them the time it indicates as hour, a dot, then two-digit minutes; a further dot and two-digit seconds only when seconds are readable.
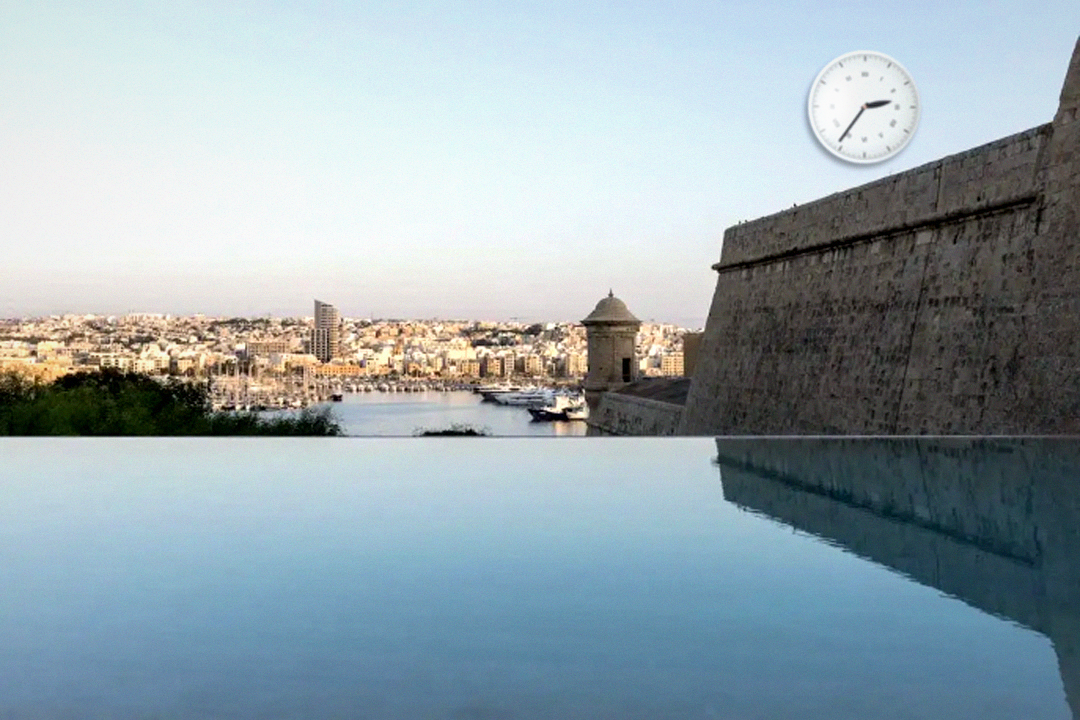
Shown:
2.36
